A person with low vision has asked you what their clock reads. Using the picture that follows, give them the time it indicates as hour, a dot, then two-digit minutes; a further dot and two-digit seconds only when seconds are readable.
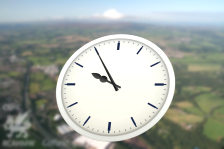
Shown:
9.55
